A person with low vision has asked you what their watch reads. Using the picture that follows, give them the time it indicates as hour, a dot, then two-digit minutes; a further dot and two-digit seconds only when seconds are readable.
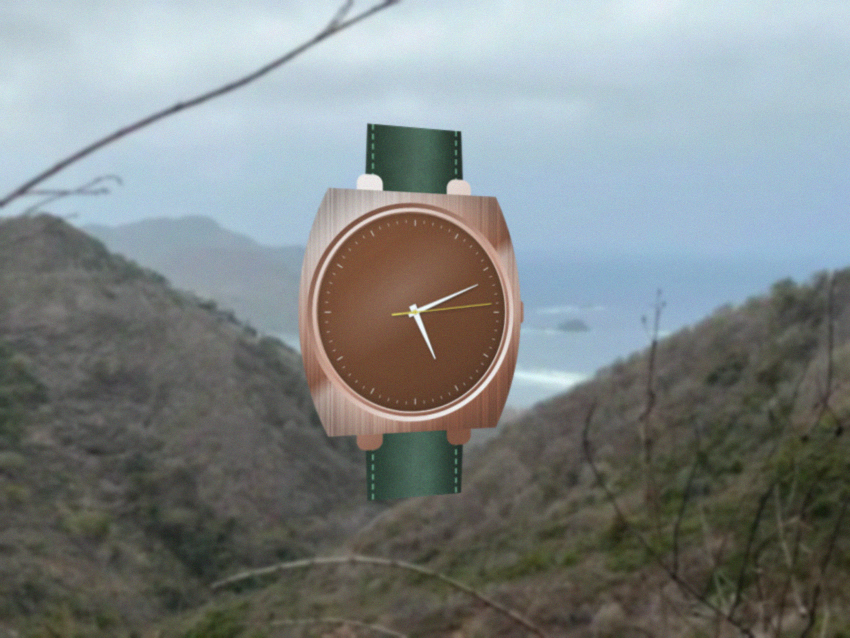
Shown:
5.11.14
